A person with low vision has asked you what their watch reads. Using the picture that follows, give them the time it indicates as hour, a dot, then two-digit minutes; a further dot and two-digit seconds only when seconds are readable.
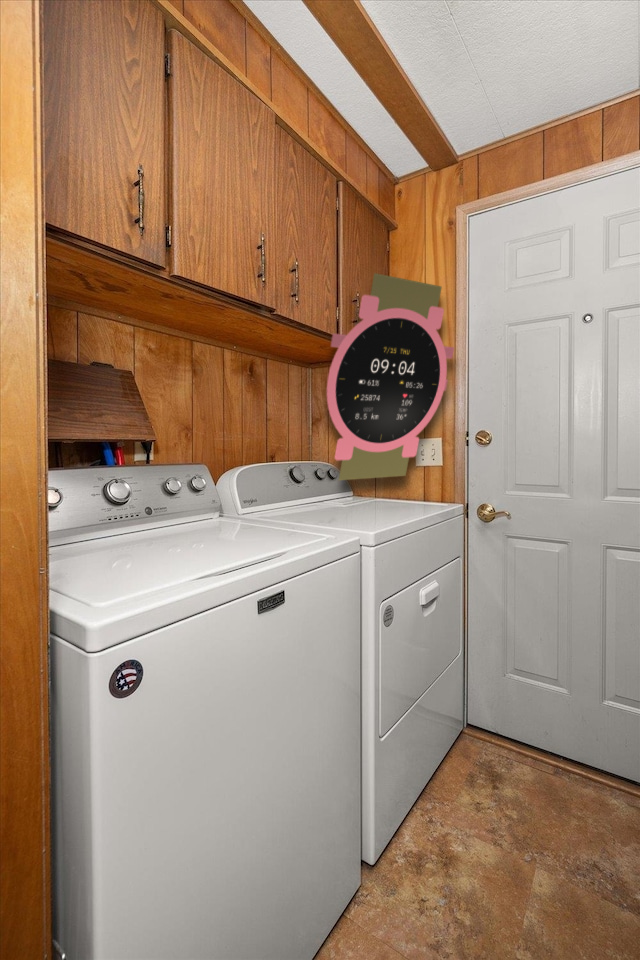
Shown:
9.04
